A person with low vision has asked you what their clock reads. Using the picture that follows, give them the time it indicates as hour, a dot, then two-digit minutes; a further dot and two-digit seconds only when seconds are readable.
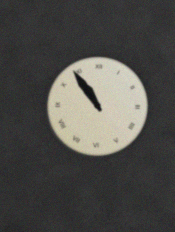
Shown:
10.54
